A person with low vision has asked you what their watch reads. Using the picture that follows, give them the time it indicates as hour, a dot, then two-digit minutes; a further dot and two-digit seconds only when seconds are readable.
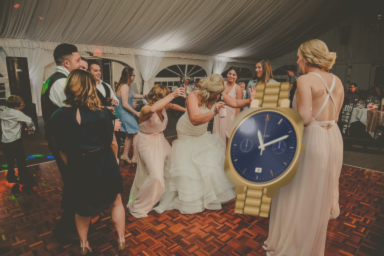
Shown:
11.11
